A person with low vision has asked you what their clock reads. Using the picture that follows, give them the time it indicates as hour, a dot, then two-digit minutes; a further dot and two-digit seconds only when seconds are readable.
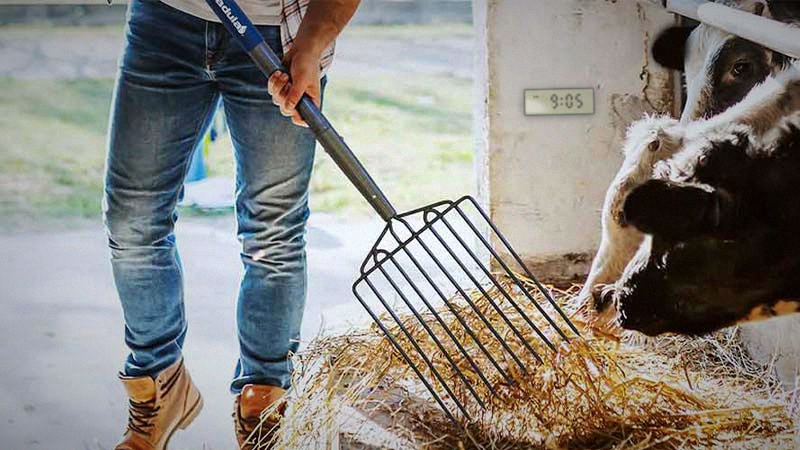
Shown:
9.05
